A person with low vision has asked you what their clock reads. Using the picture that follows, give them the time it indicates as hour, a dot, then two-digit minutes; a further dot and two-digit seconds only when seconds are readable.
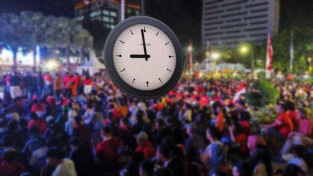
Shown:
8.59
